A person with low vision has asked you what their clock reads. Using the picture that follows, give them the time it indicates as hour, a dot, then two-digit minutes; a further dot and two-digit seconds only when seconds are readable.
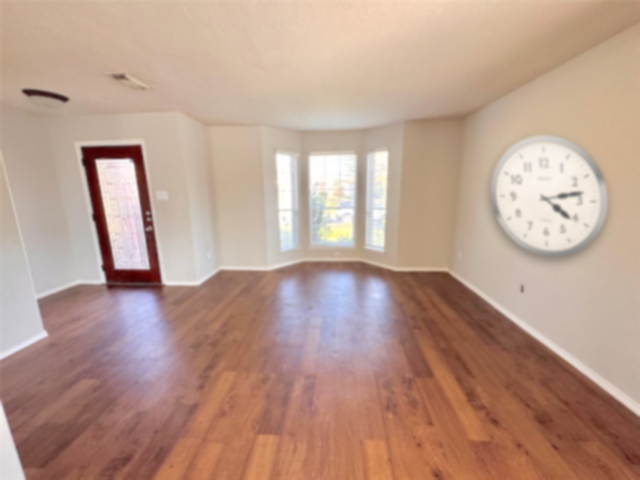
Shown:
4.13
